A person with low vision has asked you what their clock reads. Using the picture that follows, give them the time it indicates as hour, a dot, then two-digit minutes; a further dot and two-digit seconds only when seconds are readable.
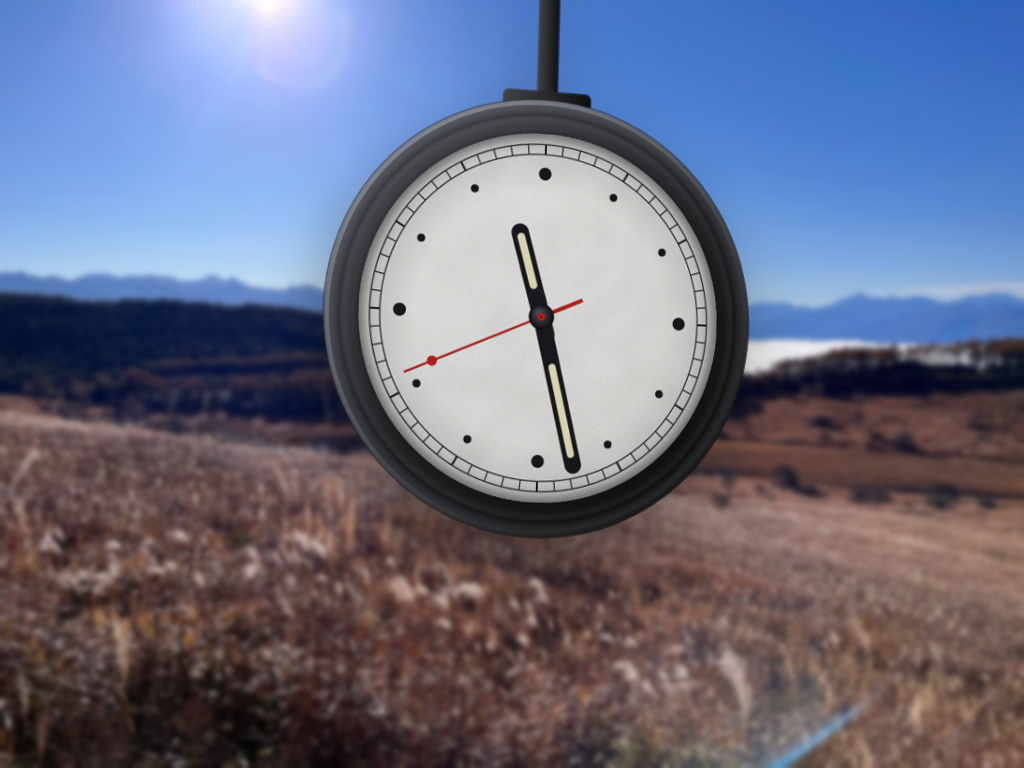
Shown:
11.27.41
